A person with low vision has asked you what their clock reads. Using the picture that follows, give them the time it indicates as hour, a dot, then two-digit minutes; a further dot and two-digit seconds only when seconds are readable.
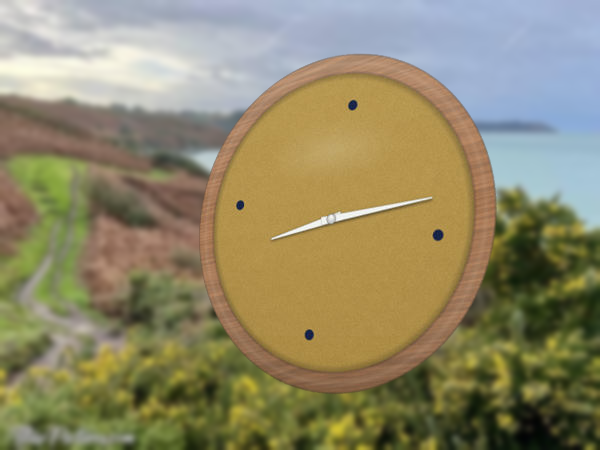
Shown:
8.12
